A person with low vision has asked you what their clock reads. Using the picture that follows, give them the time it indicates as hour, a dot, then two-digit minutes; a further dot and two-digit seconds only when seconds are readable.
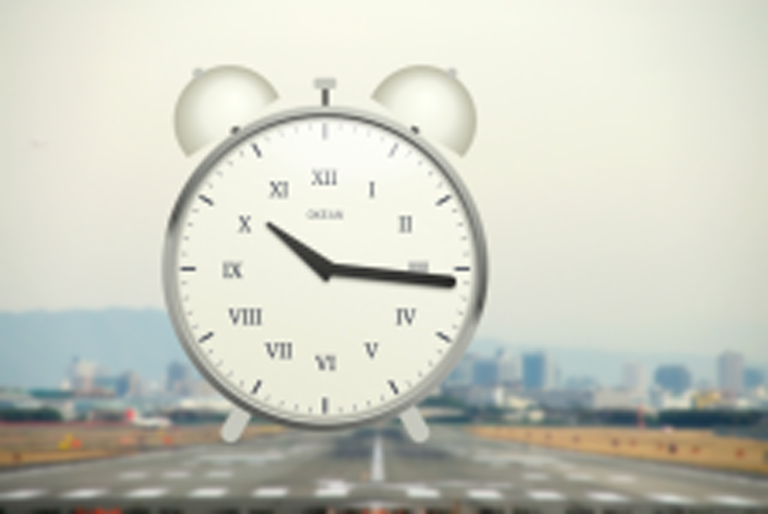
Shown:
10.16
